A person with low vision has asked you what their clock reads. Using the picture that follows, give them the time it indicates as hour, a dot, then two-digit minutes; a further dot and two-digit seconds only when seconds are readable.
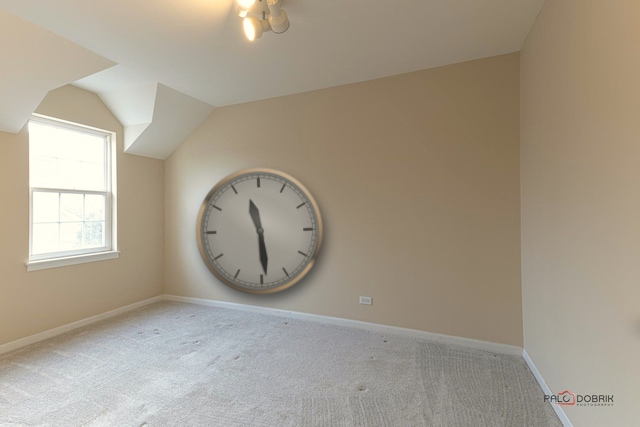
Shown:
11.29
